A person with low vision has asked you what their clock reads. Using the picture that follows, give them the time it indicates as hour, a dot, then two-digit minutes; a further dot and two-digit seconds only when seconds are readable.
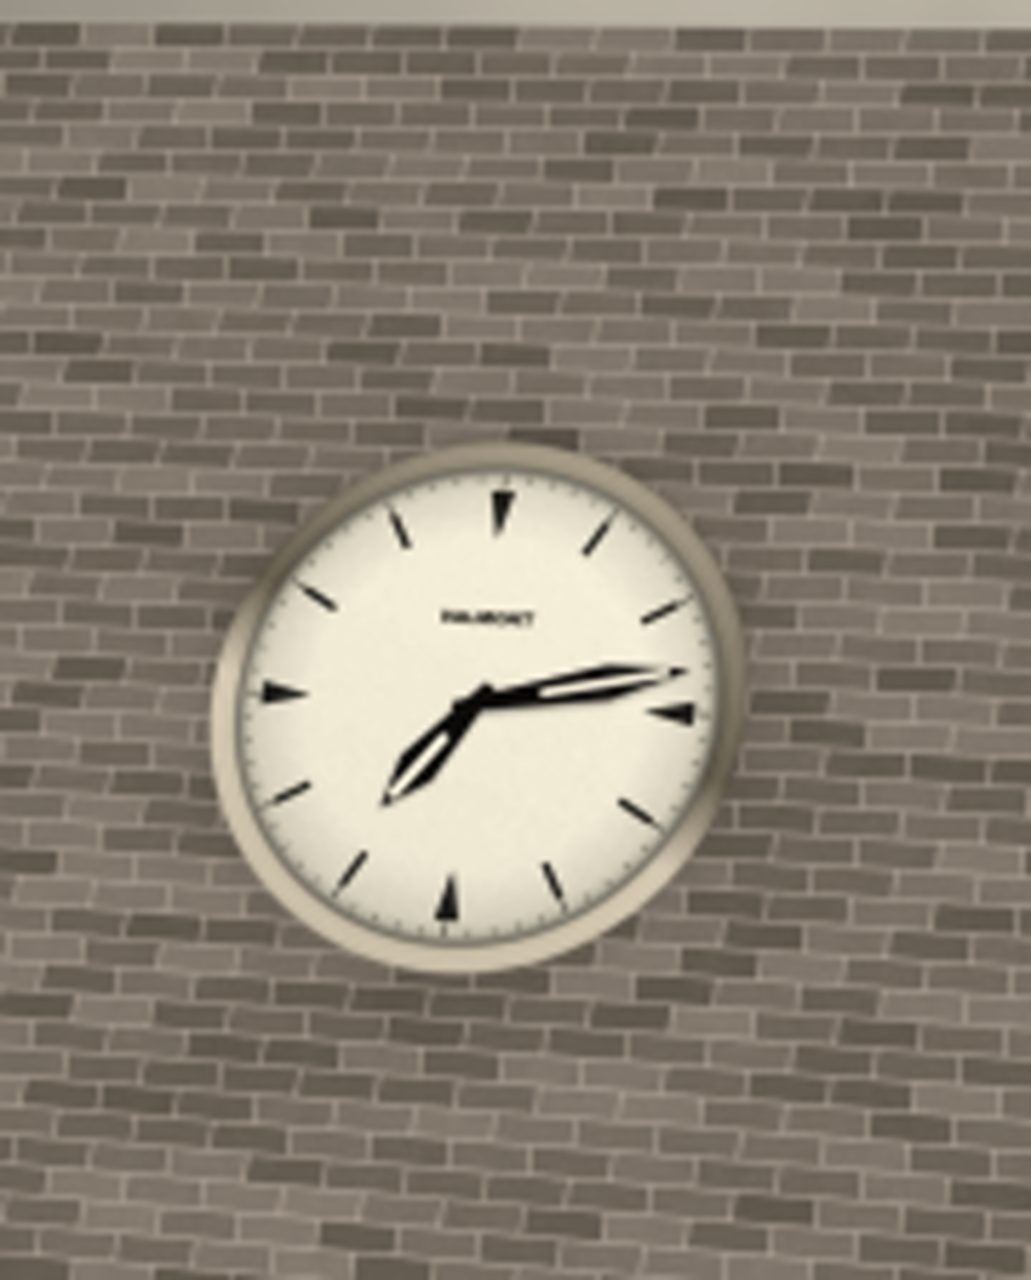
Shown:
7.13
